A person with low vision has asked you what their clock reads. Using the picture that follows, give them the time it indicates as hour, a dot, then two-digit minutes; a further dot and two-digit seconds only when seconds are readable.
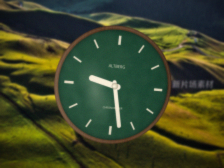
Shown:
9.28
